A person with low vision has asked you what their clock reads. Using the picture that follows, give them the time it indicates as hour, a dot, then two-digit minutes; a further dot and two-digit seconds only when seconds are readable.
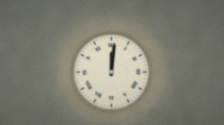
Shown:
12.01
